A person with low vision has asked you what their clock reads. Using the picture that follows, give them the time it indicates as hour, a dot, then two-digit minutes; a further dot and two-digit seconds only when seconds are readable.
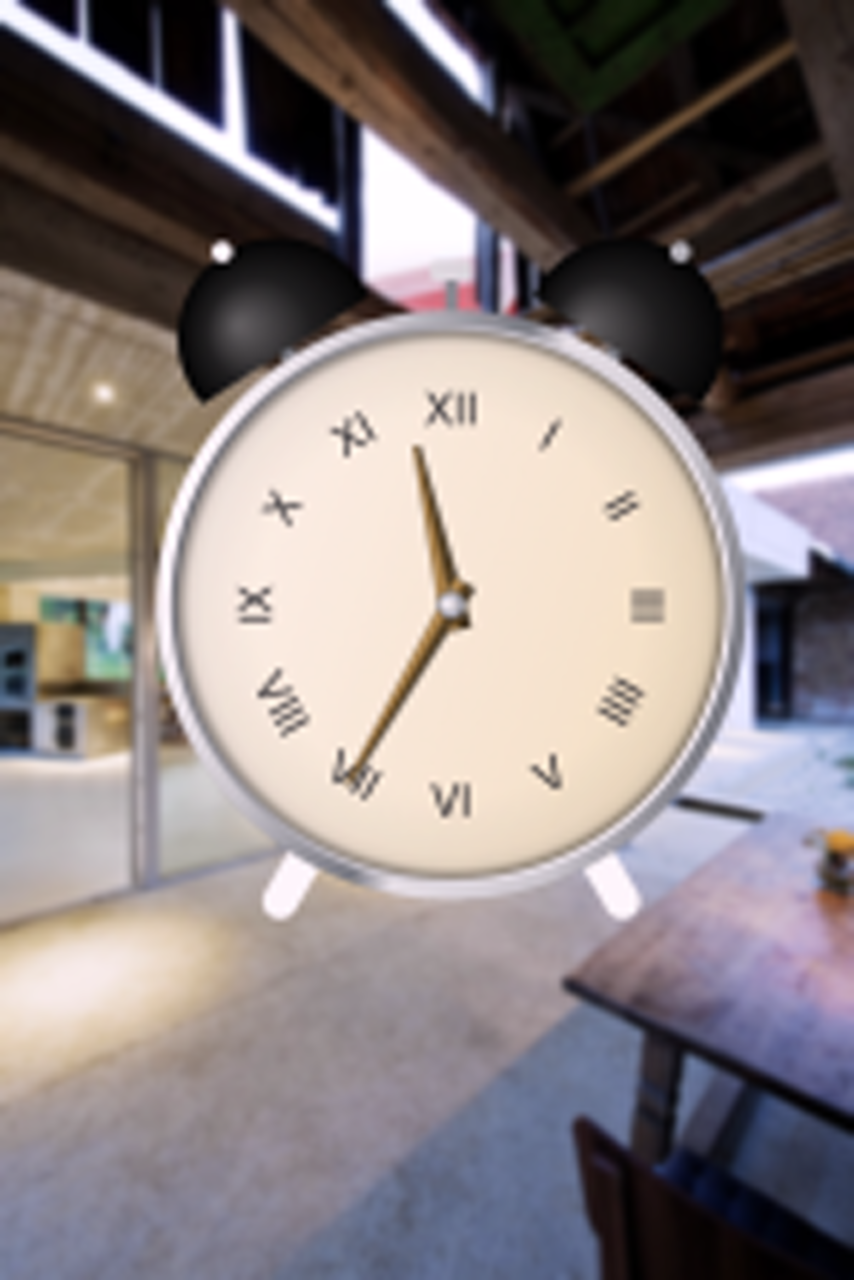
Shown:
11.35
